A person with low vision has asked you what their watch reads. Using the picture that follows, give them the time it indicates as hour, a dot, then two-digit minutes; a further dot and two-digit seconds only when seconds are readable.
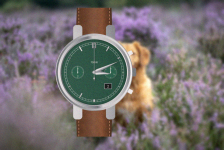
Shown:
3.11
